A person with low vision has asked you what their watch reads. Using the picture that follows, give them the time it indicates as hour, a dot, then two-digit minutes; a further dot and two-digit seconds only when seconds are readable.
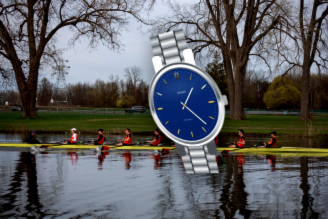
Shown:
1.23
